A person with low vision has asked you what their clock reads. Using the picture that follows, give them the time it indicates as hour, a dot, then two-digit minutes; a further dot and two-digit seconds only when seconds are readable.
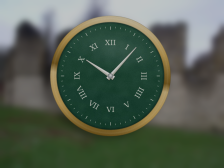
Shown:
10.07
